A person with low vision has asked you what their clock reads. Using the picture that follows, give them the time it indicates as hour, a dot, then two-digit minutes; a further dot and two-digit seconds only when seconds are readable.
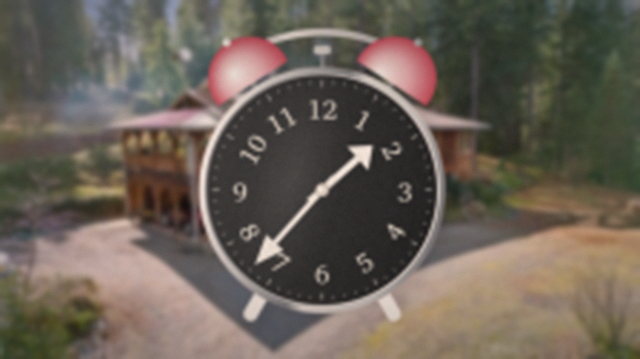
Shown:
1.37
